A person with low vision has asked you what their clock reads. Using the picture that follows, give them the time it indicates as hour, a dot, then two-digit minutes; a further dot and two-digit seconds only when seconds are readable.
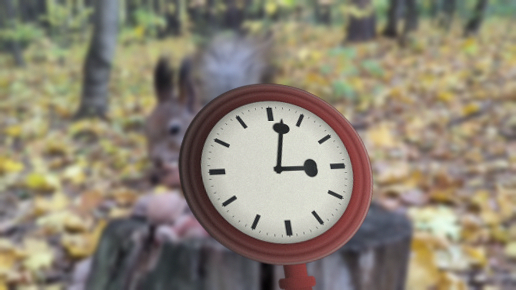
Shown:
3.02
